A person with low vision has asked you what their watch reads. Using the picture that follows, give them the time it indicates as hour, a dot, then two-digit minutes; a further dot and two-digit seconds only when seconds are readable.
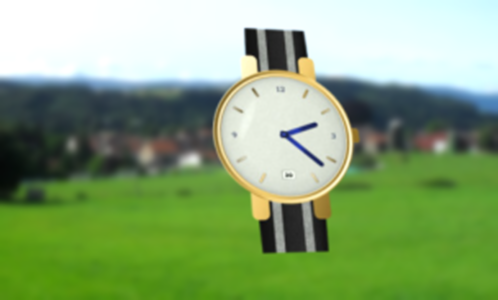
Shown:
2.22
